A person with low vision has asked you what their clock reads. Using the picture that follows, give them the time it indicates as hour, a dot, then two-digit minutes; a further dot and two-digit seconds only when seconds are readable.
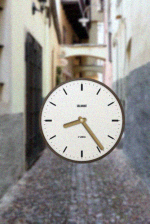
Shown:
8.24
